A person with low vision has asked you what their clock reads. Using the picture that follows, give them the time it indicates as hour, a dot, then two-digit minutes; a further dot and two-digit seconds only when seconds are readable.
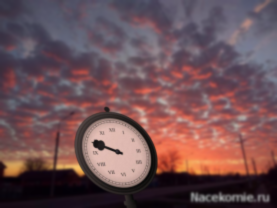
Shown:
9.49
